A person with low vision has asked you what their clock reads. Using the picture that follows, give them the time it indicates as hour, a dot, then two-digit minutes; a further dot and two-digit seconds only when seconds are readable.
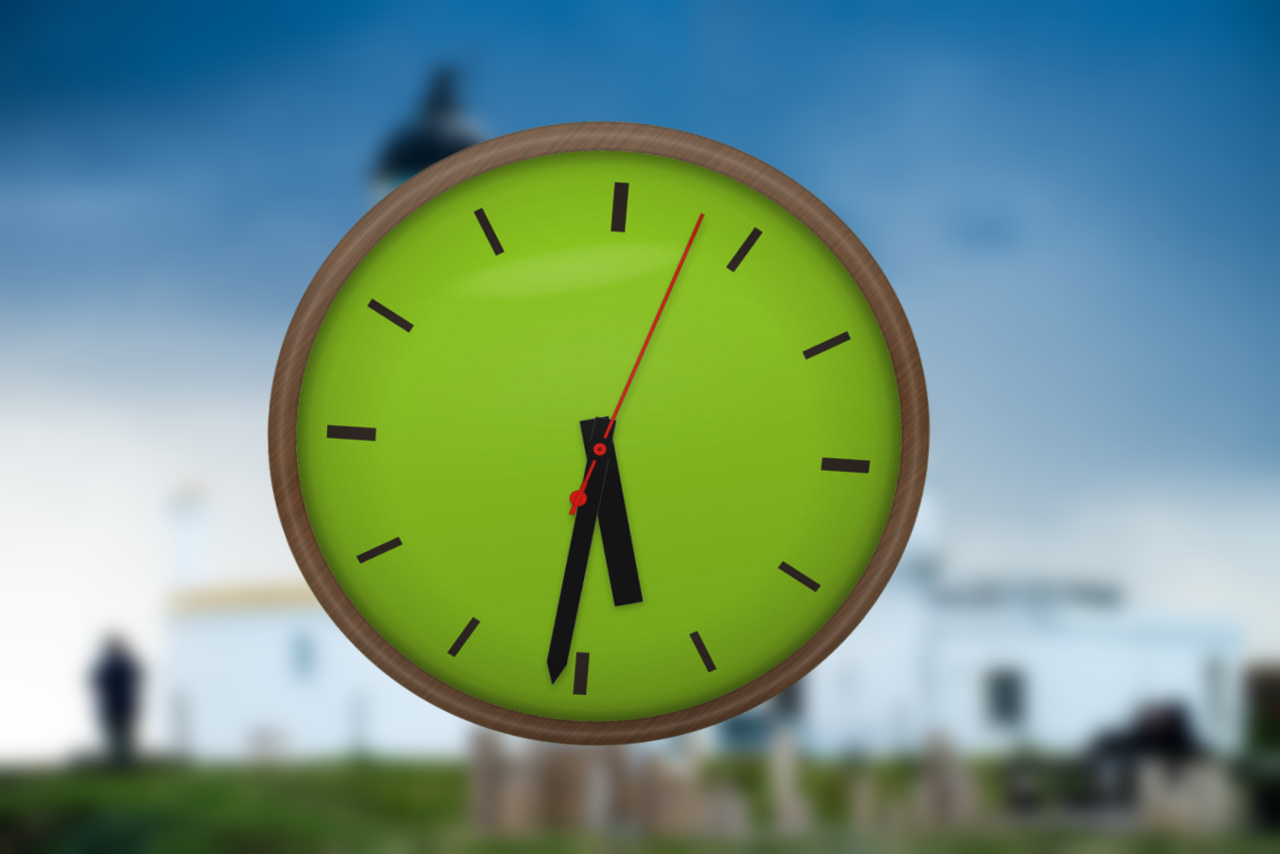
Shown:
5.31.03
